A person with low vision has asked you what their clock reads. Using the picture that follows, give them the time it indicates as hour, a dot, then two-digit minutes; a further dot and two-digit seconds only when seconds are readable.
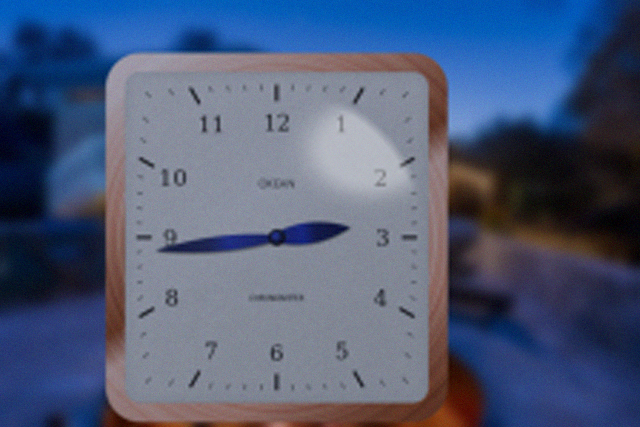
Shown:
2.44
